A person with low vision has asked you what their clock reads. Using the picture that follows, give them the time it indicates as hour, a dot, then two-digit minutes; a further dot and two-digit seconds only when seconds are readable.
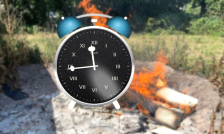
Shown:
11.44
